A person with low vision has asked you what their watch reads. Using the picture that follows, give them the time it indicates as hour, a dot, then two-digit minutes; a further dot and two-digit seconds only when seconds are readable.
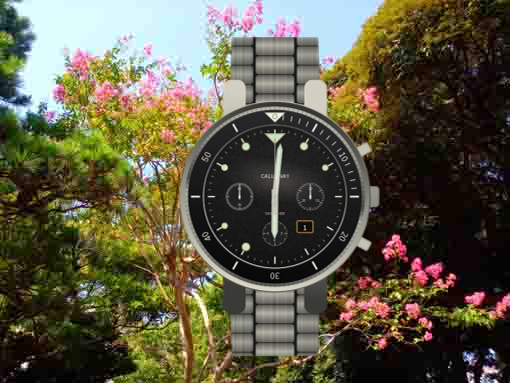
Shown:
6.01
